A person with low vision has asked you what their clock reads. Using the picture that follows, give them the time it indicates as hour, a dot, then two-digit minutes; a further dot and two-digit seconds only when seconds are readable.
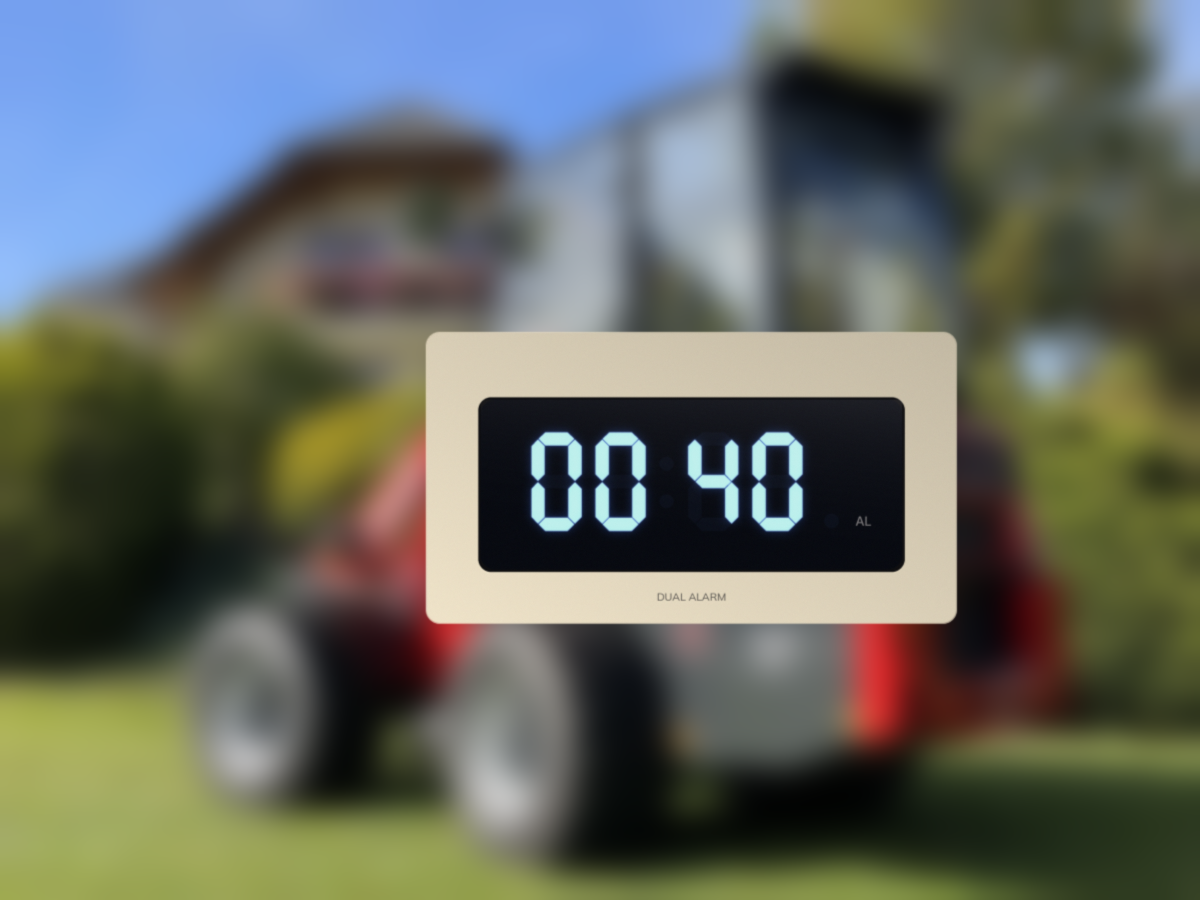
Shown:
0.40
